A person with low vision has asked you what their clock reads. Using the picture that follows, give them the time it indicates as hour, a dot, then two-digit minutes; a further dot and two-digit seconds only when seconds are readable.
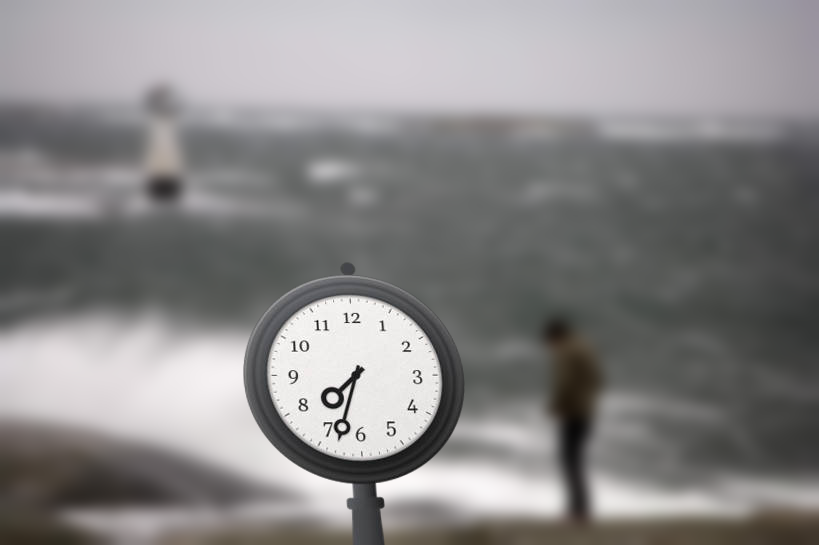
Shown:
7.33
